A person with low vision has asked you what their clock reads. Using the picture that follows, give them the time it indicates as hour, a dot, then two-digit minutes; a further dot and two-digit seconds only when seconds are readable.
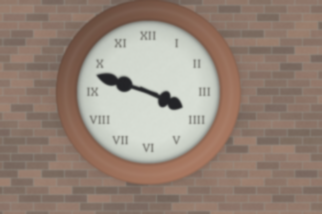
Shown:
3.48
